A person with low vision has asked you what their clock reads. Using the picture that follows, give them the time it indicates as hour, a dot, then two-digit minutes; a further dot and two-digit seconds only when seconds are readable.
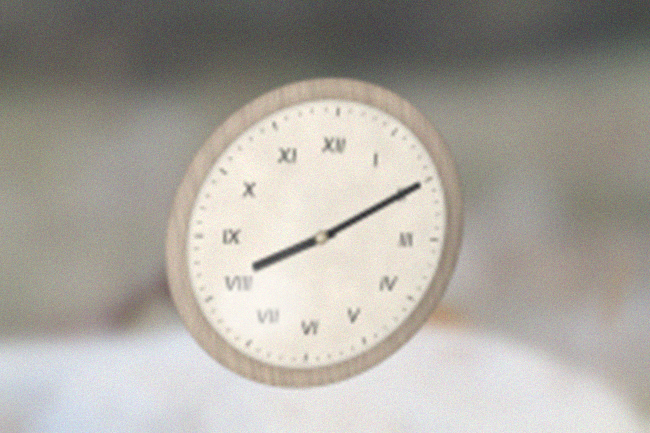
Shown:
8.10
